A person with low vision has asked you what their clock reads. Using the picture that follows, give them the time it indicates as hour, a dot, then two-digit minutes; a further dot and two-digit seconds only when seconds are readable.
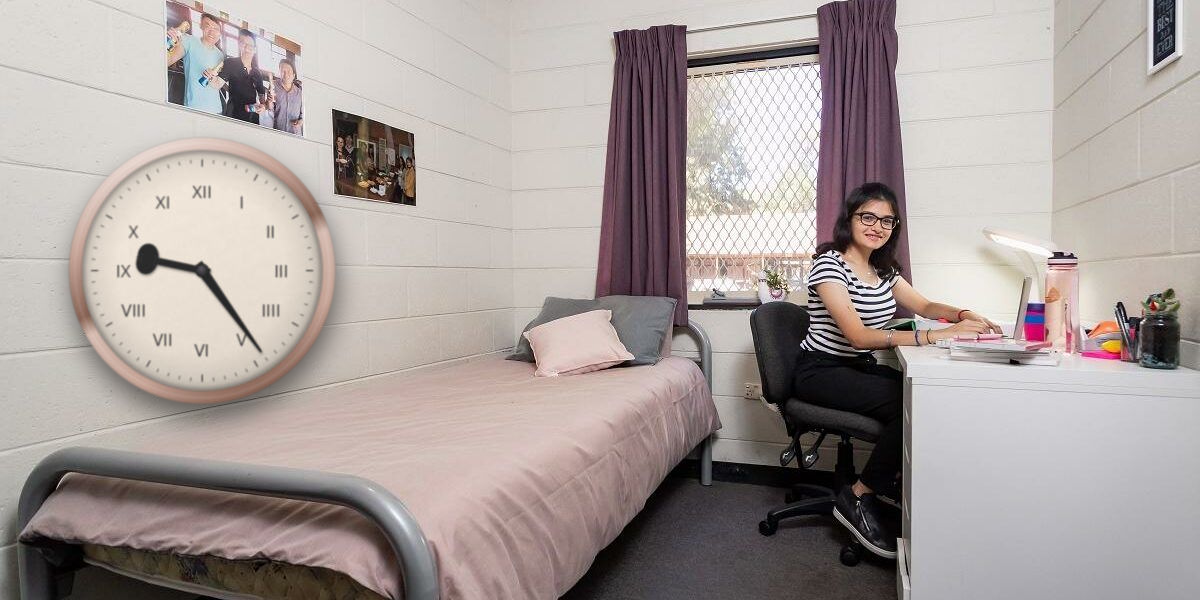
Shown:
9.24
